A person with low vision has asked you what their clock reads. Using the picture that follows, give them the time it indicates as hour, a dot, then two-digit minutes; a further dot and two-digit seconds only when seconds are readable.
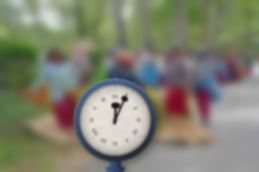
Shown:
12.04
